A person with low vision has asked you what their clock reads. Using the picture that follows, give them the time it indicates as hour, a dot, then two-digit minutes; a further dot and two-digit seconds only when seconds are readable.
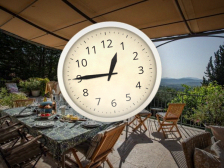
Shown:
12.45
